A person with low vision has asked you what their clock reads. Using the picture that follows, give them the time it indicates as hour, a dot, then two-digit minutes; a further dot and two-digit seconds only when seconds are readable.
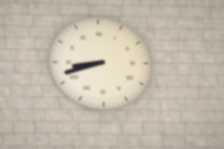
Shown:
8.42
